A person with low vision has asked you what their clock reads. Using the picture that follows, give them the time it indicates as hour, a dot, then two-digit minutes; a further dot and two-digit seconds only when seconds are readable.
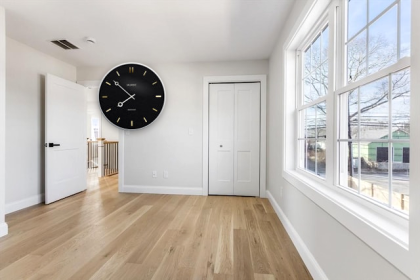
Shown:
7.52
